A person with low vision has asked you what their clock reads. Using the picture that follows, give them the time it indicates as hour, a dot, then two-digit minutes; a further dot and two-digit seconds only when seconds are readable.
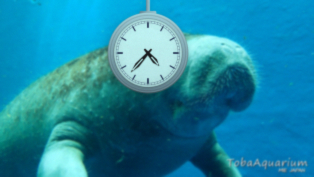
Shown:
4.37
